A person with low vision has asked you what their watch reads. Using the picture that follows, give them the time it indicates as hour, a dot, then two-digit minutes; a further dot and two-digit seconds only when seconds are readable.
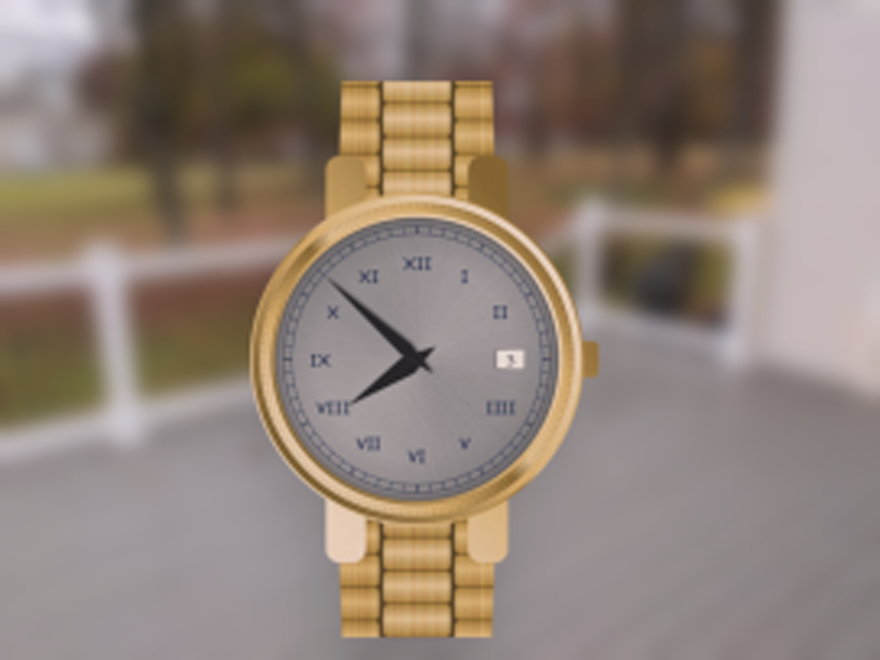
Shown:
7.52
